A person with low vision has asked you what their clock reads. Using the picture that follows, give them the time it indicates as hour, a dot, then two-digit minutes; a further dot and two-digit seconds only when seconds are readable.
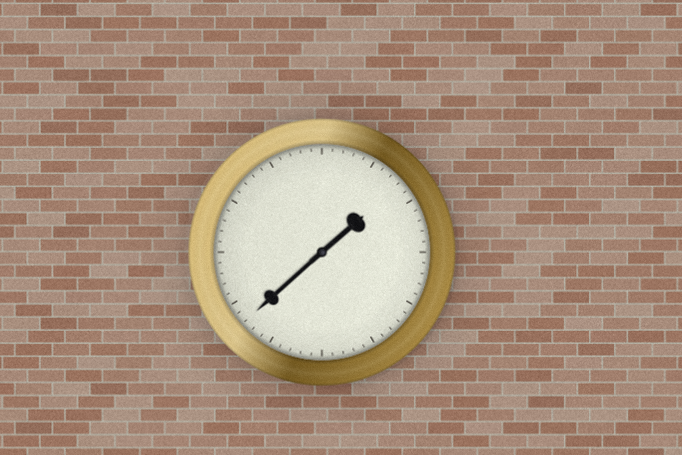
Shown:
1.38
